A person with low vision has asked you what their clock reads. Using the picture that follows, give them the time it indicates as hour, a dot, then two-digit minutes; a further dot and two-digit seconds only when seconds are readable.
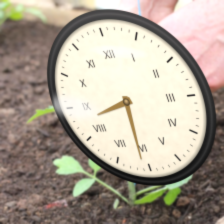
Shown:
8.31
